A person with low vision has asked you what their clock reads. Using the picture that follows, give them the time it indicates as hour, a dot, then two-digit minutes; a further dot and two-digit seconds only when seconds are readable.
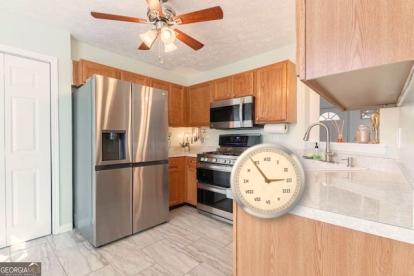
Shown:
2.54
